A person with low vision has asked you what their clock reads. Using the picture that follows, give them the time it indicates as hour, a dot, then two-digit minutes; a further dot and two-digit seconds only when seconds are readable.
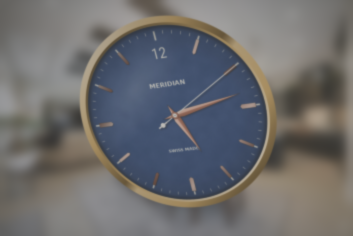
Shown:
5.13.10
